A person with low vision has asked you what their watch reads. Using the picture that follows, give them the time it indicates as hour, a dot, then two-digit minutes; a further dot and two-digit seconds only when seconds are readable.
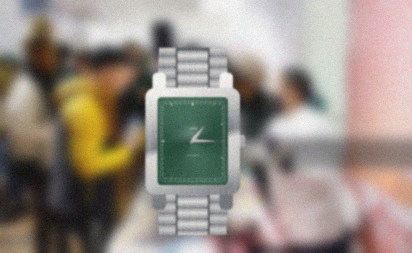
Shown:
1.15
